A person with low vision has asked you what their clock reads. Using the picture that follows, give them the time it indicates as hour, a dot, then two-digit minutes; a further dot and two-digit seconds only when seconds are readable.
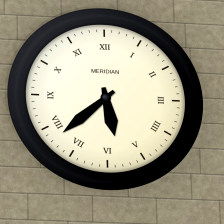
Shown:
5.38
